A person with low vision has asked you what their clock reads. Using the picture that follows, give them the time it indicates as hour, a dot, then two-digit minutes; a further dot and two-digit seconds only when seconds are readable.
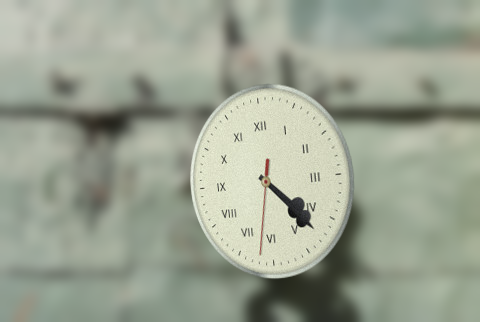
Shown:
4.22.32
